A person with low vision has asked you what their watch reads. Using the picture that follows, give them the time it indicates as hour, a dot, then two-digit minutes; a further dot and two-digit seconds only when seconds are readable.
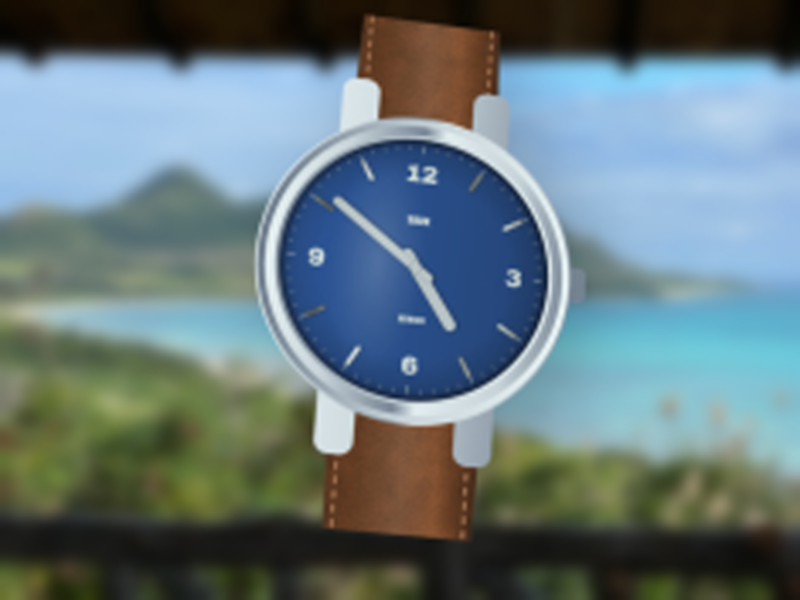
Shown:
4.51
